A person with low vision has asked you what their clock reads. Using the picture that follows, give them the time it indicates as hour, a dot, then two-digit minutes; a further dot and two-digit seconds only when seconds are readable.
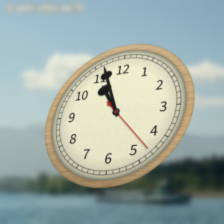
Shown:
10.56.23
